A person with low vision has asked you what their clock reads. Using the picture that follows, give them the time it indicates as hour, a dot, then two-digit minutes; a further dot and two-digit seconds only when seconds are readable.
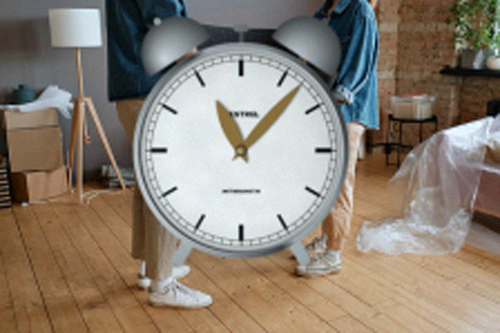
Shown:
11.07
